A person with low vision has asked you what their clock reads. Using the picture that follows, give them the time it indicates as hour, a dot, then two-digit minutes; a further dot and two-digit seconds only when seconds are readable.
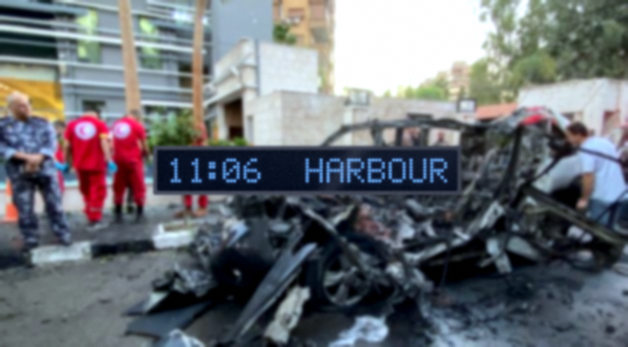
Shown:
11.06
